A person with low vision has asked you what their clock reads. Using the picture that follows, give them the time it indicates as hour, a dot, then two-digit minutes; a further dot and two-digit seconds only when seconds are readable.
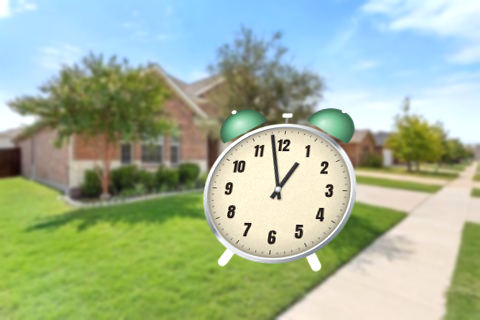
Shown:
12.58
